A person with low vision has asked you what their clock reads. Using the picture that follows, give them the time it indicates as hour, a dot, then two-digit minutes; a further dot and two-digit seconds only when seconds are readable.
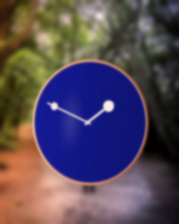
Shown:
1.49
